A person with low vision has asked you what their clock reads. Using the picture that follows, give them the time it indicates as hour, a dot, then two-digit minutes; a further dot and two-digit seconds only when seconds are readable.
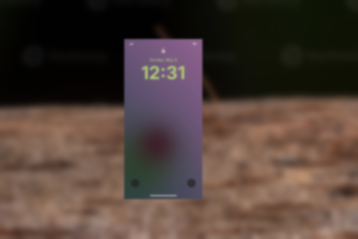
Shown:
12.31
